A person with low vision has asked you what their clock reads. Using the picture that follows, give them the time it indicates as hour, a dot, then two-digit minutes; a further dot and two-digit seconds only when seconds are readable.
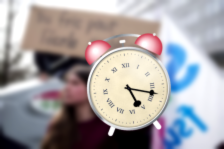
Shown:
5.18
